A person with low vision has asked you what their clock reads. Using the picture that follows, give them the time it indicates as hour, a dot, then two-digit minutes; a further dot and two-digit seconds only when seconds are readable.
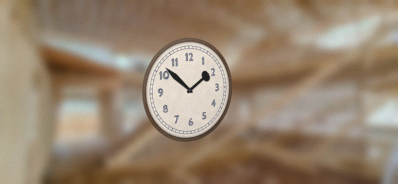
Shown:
1.52
